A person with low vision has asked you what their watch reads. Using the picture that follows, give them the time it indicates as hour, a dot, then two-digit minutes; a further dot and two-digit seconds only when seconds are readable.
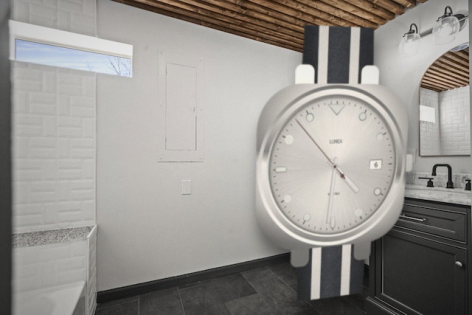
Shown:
4.30.53
